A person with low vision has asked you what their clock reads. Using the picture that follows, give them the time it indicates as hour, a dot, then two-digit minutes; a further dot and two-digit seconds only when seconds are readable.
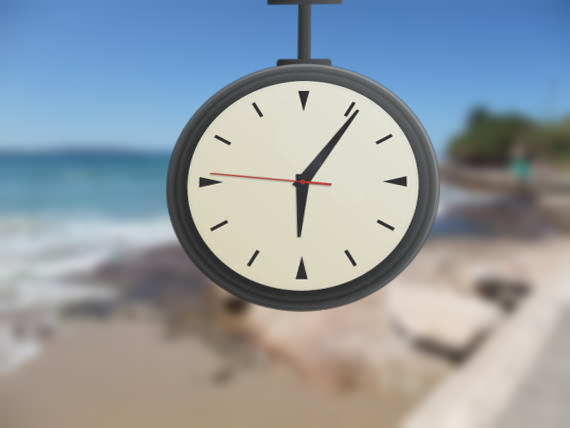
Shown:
6.05.46
